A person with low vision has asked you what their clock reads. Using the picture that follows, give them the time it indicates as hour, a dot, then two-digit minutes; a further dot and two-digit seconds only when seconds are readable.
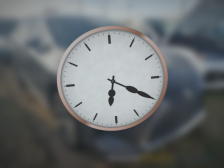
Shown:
6.20
